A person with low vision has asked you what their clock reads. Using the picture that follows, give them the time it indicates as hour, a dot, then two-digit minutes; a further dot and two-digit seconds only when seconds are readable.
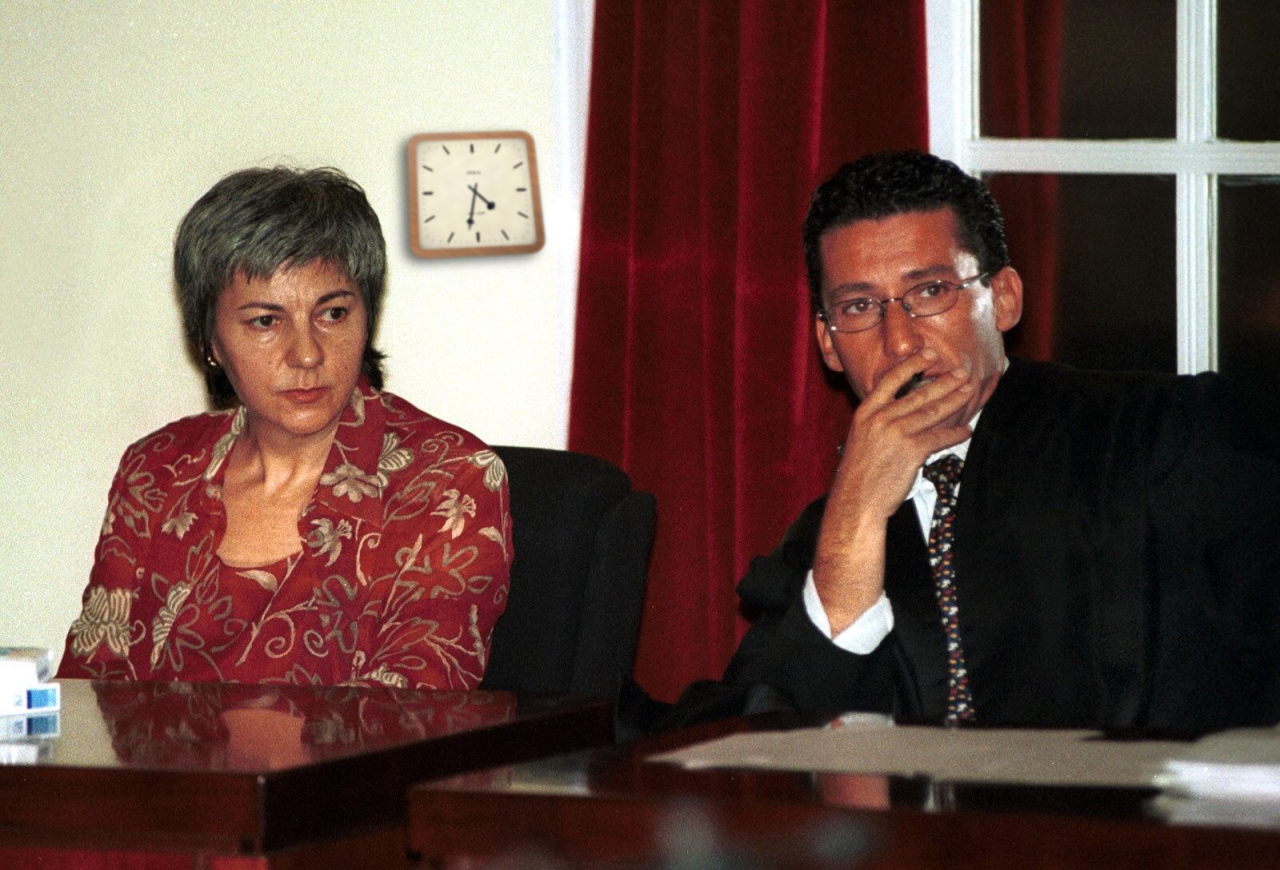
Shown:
4.32
